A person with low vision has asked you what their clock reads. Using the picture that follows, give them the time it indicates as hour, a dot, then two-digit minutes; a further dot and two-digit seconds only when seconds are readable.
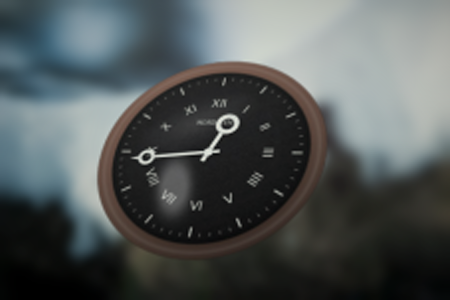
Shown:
12.44
